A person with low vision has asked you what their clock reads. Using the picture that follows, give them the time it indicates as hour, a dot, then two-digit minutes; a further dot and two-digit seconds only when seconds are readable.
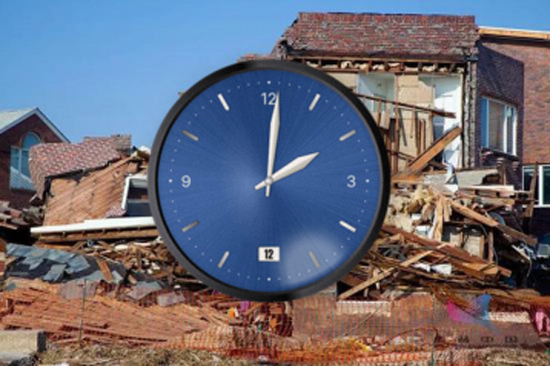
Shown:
2.01
